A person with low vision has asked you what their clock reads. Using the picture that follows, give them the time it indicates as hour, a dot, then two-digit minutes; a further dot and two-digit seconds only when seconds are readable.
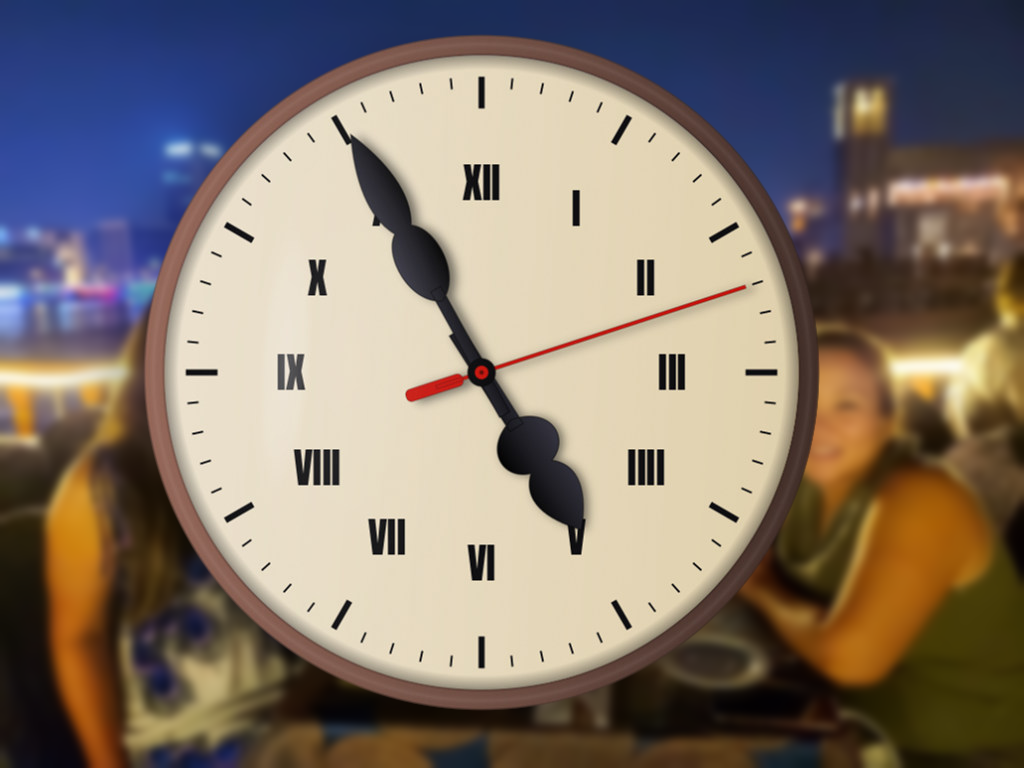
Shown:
4.55.12
